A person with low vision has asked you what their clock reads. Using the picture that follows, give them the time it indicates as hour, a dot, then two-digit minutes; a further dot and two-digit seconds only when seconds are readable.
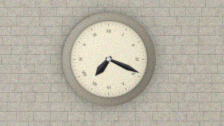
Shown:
7.19
